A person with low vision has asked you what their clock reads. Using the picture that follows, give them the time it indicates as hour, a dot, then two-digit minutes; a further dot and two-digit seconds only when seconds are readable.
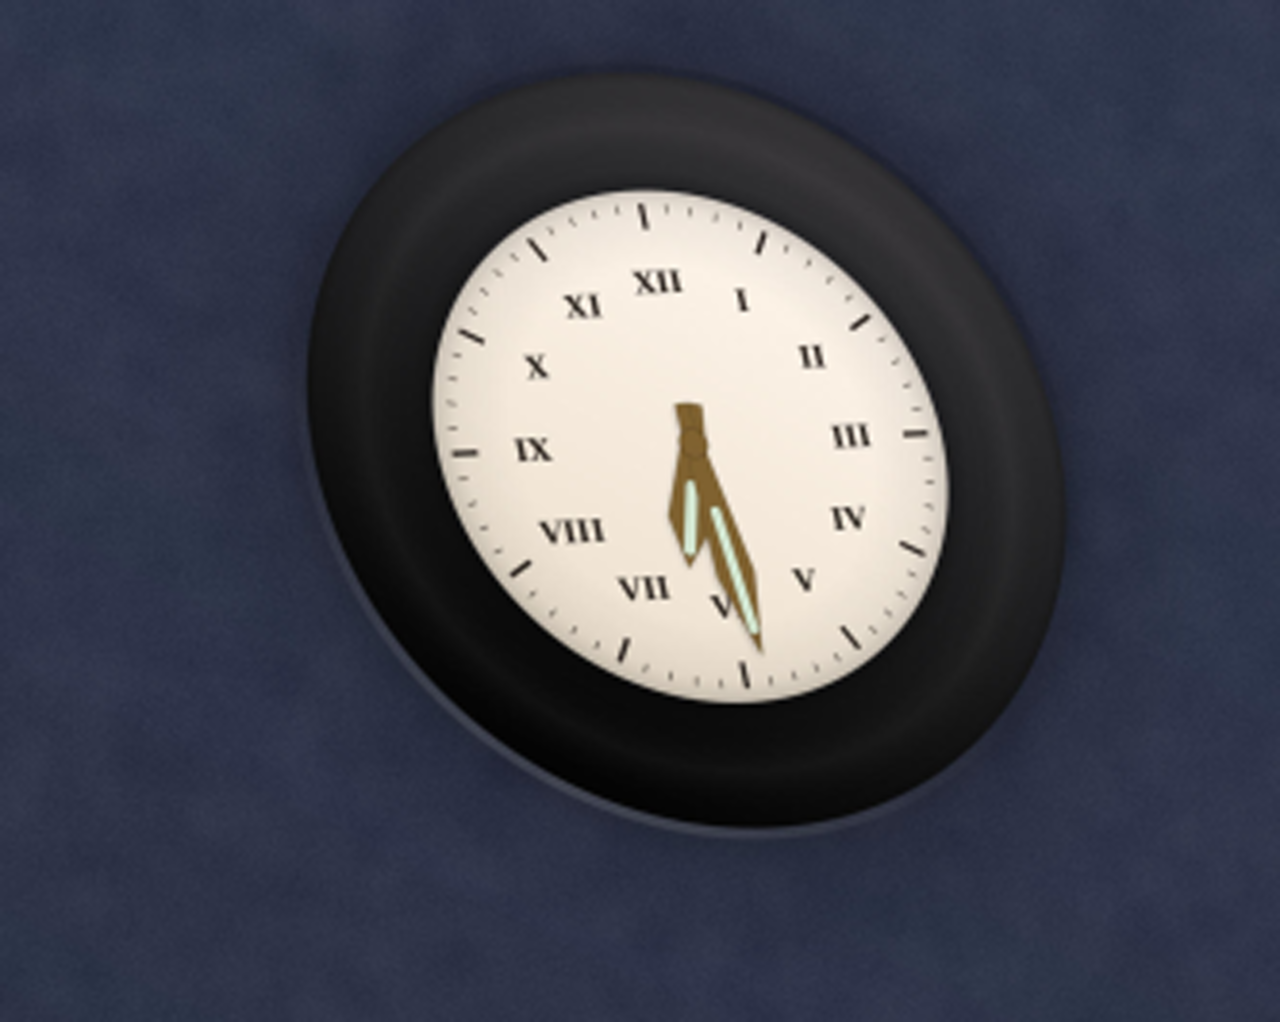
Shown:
6.29
